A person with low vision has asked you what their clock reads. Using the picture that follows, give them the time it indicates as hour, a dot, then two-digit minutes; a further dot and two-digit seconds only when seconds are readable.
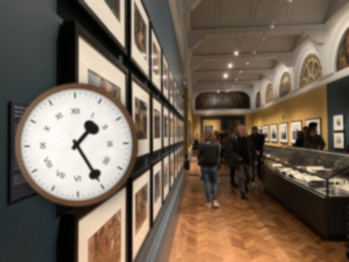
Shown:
1.25
